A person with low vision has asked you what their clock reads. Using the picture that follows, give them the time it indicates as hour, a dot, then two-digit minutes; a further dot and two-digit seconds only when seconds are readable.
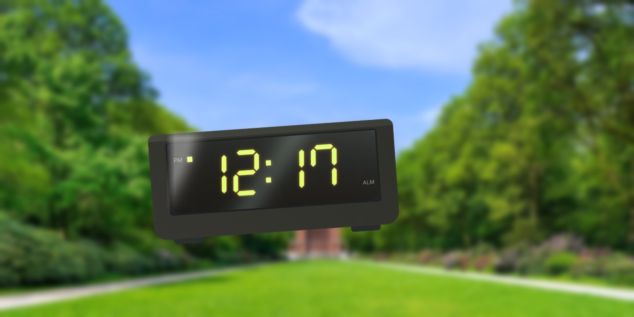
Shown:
12.17
